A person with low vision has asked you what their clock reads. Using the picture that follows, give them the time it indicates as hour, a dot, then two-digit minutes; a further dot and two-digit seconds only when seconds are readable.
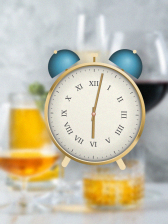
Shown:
6.02
